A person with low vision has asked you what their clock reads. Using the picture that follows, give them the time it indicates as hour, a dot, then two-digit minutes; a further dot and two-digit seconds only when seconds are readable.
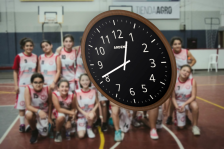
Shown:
12.41
